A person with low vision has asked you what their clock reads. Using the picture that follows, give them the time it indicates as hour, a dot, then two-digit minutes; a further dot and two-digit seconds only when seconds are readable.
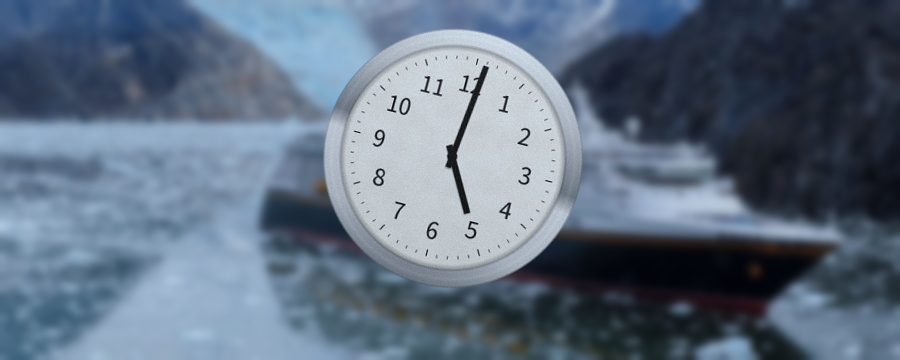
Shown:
5.01
